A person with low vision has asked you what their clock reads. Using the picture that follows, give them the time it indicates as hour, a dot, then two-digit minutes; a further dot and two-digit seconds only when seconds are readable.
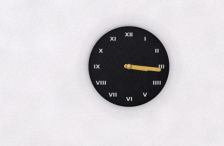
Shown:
3.16
